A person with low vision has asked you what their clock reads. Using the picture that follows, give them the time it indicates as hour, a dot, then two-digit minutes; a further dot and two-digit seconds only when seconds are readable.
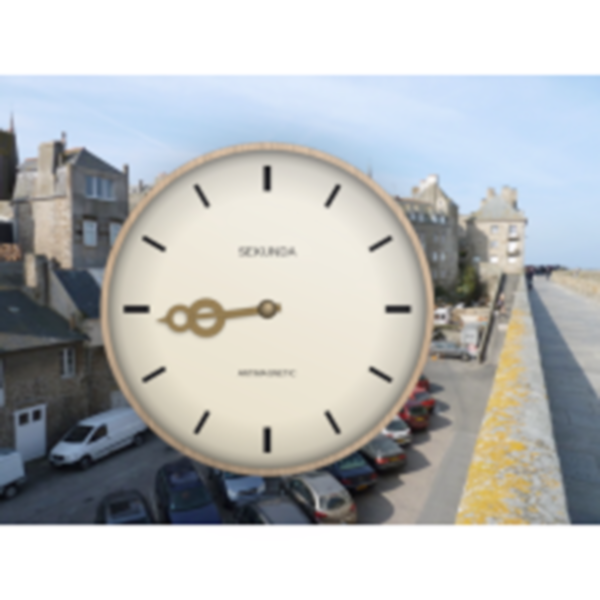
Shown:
8.44
